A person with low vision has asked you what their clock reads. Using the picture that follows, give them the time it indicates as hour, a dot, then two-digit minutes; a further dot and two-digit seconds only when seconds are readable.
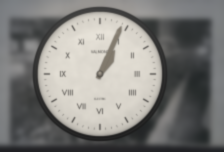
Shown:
1.04
